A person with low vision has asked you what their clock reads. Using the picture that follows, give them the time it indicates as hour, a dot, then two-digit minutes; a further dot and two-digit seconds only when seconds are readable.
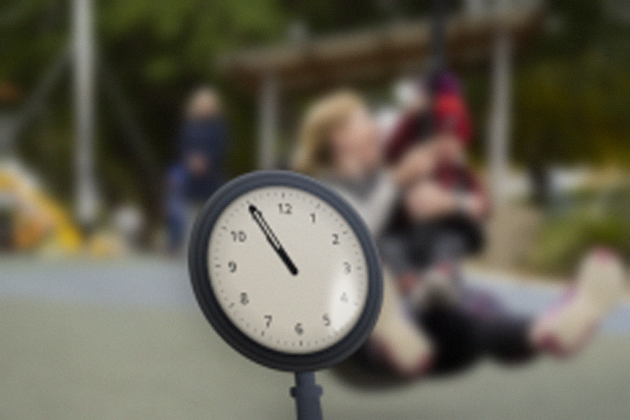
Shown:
10.55
